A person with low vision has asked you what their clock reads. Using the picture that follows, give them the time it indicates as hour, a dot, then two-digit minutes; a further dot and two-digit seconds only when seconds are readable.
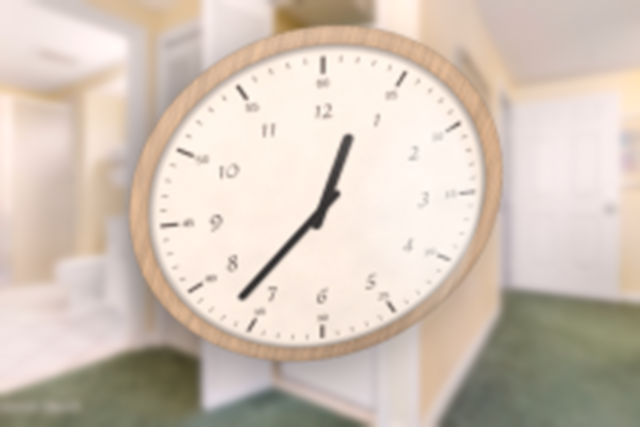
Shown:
12.37
